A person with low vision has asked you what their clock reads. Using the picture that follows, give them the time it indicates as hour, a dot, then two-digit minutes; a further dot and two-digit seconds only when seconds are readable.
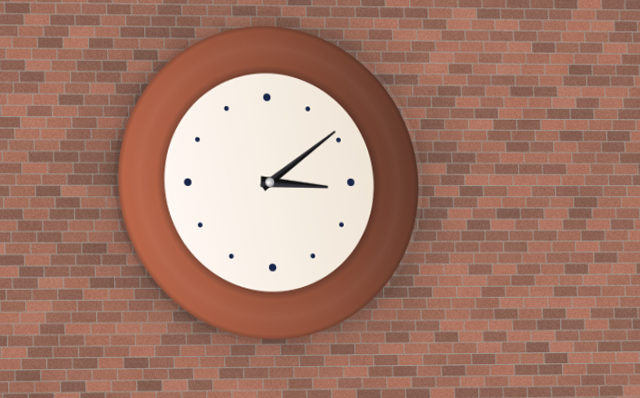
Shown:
3.09
